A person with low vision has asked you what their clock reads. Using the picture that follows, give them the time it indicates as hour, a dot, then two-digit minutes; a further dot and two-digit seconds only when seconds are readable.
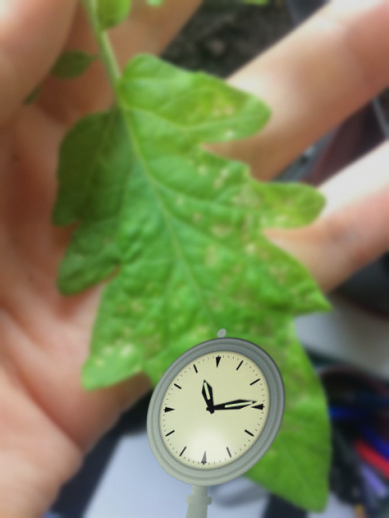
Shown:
11.14
